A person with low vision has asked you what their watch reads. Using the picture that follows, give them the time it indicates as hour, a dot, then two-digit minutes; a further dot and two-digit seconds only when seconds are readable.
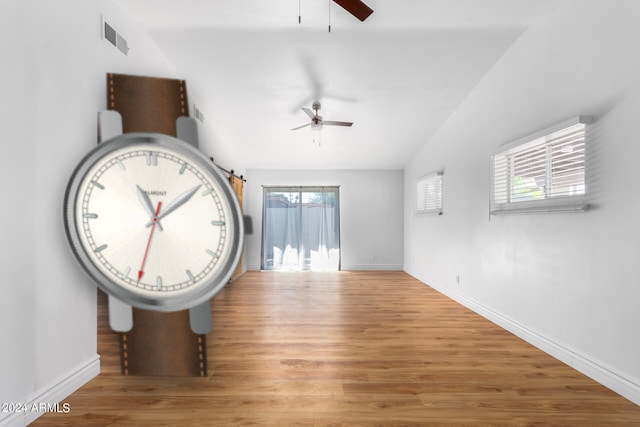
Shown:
11.08.33
